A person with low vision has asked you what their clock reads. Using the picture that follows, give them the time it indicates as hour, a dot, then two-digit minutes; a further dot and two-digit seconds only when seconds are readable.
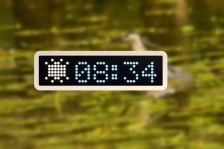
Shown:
8.34
